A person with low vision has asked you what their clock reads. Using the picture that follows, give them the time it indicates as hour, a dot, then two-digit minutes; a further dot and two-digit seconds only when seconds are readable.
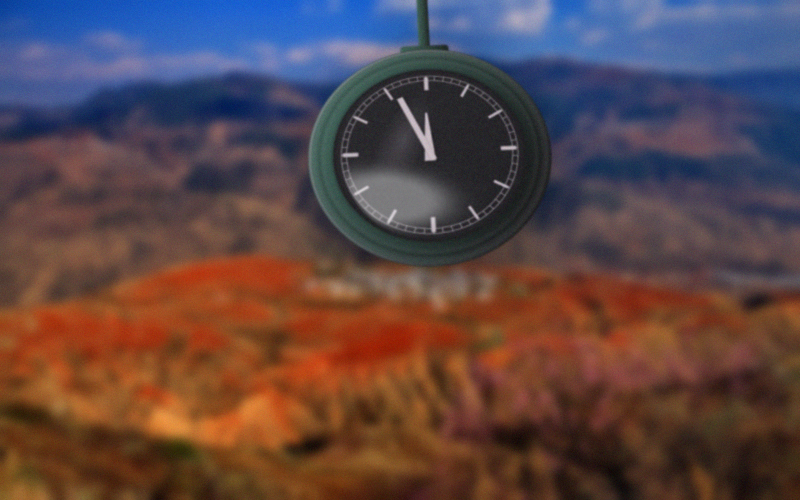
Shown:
11.56
